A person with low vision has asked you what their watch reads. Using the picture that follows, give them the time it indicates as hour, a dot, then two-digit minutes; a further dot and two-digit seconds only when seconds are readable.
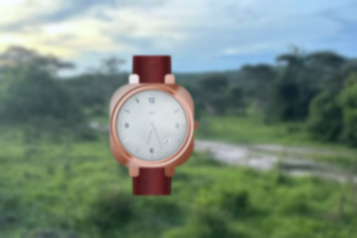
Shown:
6.26
